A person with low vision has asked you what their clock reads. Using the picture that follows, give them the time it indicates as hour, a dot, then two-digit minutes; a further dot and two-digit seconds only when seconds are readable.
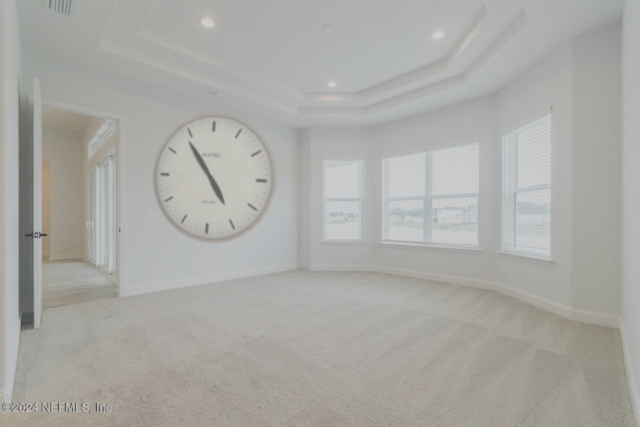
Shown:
4.54
